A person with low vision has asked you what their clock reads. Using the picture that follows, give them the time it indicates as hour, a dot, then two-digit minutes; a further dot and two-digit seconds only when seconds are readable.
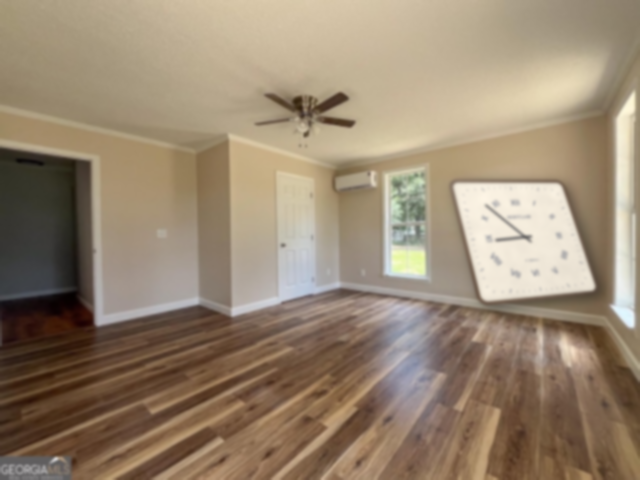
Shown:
8.53
